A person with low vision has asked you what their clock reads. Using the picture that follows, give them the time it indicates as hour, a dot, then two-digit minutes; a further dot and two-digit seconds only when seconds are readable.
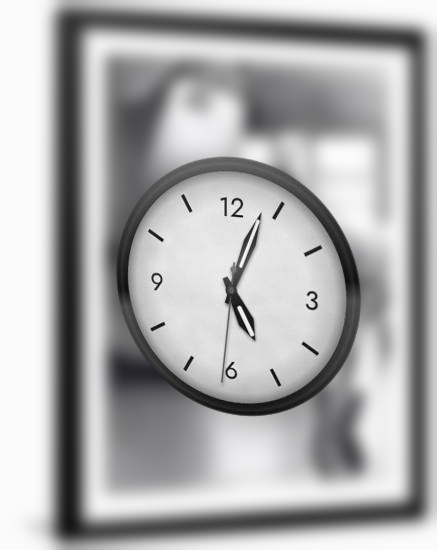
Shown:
5.03.31
